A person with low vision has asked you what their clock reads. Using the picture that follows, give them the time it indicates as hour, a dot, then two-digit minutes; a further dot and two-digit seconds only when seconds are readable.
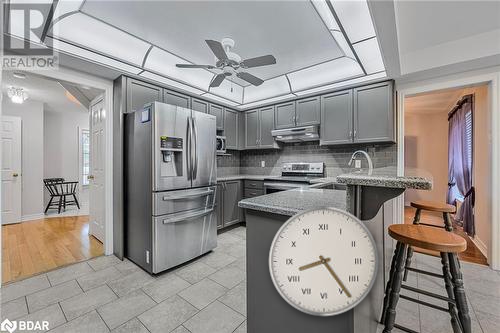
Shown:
8.24
